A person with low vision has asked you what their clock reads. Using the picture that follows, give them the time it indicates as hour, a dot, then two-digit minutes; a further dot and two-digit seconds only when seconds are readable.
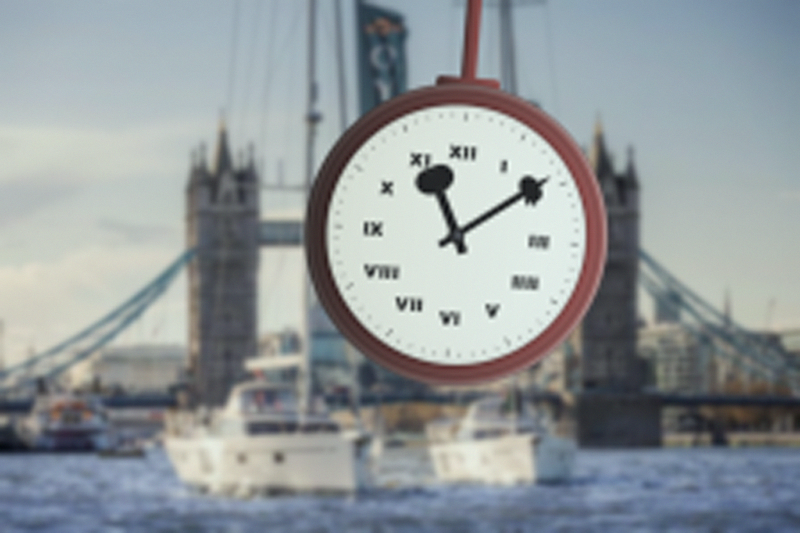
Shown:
11.09
